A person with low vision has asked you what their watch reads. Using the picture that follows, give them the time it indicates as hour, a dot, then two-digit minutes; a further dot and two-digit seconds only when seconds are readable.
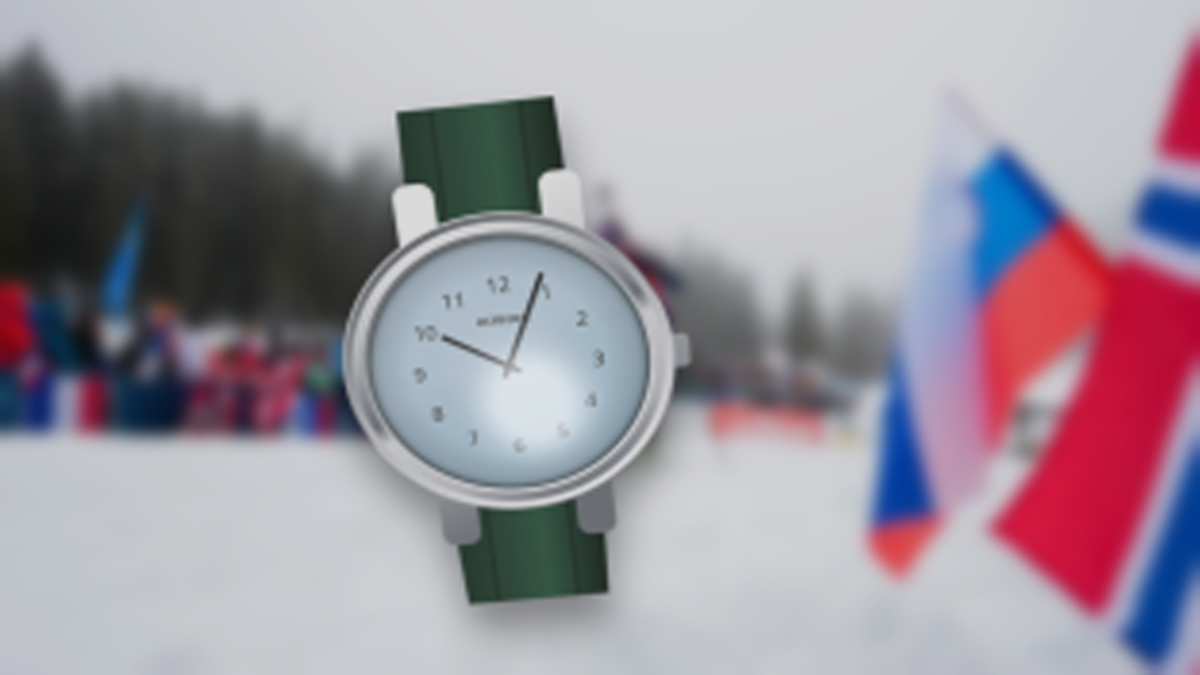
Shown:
10.04
